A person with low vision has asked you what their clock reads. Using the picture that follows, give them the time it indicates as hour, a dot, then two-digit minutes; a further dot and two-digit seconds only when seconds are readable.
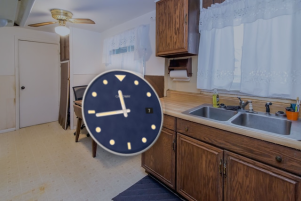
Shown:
11.44
